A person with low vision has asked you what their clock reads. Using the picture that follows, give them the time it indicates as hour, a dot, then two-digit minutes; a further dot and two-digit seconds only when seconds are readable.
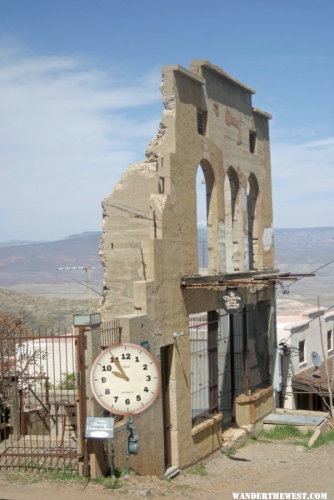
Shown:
9.55
